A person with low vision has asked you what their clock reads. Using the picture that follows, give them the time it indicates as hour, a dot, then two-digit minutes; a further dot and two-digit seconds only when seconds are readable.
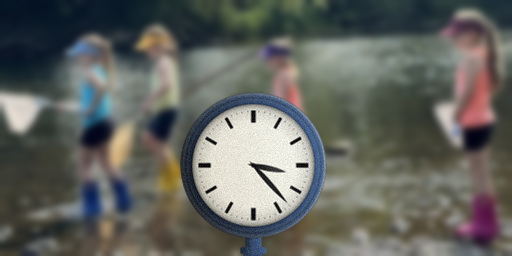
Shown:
3.23
